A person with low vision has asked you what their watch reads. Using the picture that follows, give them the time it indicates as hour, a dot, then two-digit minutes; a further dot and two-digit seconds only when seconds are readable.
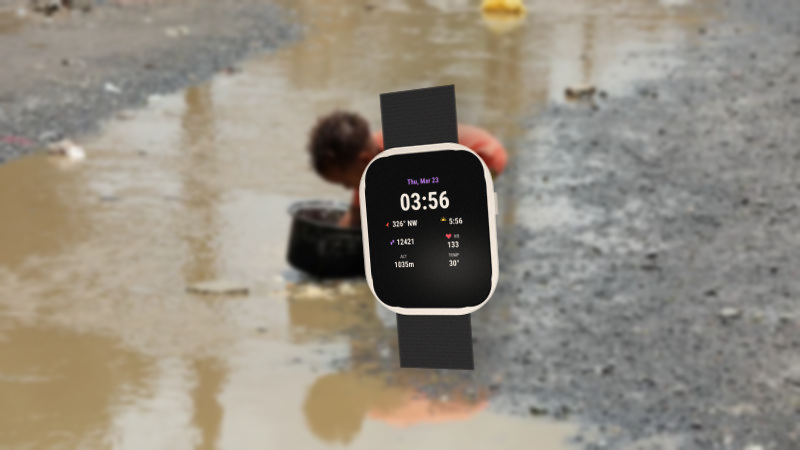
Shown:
3.56
